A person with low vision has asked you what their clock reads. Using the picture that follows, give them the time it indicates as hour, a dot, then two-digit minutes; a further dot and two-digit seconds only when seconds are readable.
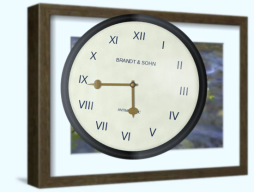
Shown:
5.44
